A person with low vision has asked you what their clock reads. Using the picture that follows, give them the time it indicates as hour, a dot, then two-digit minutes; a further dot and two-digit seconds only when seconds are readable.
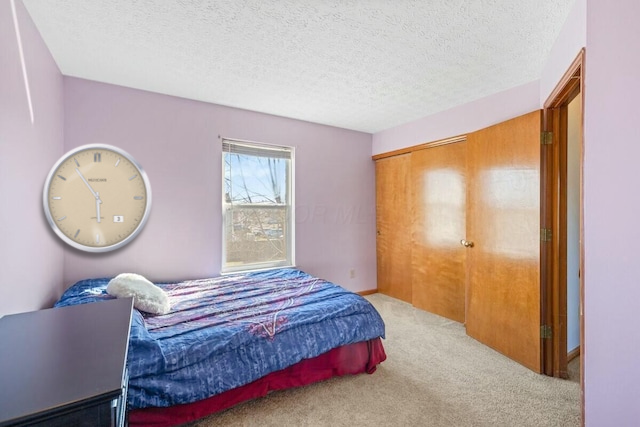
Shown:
5.54
